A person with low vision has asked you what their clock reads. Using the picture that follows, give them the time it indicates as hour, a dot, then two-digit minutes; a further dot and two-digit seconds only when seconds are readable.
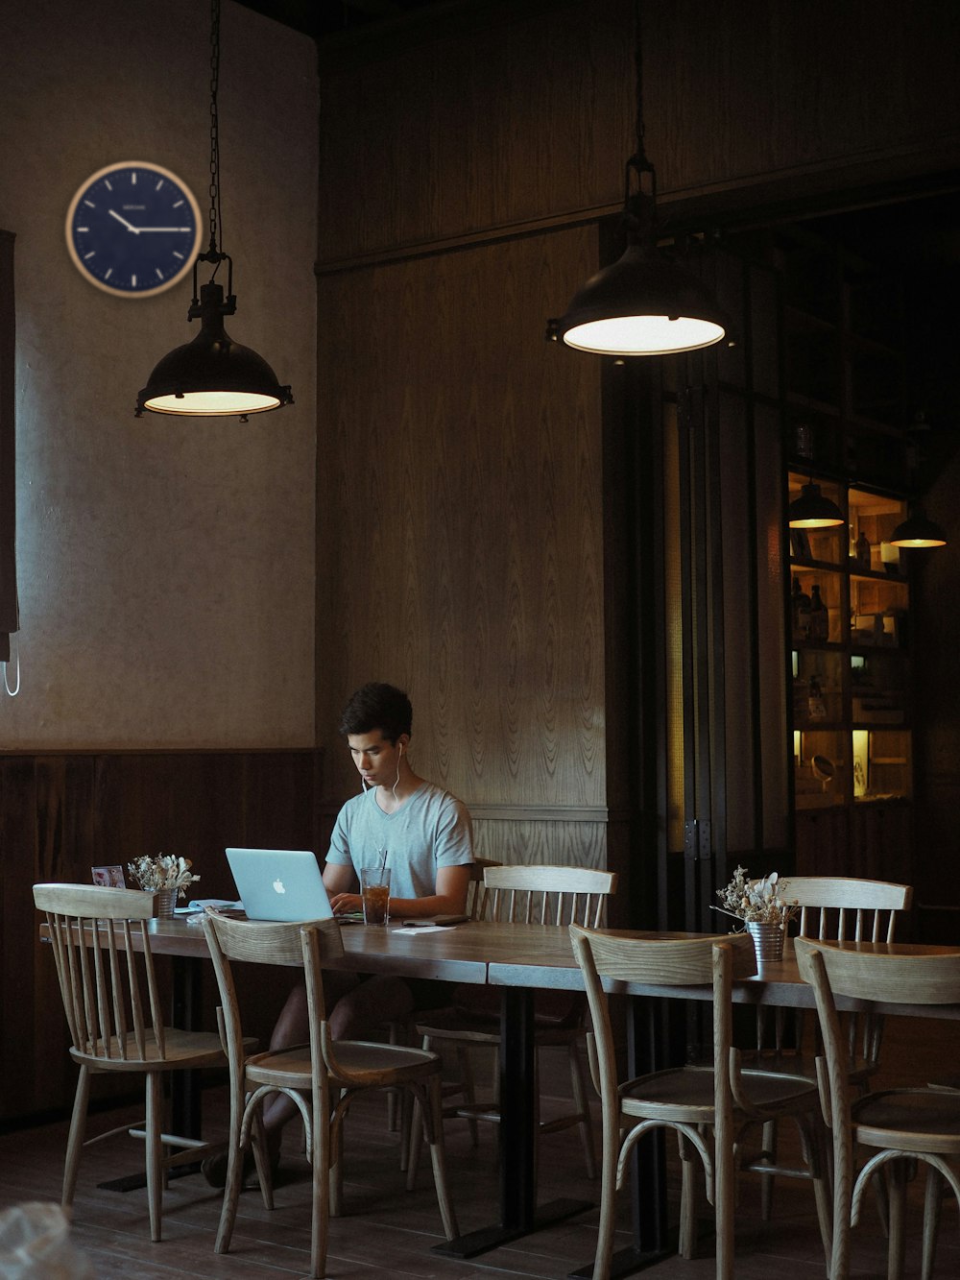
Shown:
10.15
